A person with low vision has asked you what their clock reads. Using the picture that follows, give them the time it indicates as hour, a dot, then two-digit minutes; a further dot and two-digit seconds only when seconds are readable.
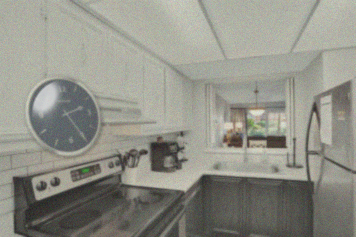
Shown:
2.25
